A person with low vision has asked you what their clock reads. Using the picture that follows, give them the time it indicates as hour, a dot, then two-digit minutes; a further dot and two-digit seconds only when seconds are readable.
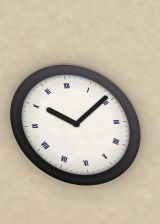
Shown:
10.09
